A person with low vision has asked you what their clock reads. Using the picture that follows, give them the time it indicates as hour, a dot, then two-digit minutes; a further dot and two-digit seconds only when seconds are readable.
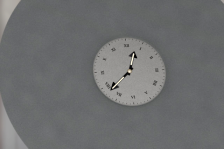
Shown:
12.38
